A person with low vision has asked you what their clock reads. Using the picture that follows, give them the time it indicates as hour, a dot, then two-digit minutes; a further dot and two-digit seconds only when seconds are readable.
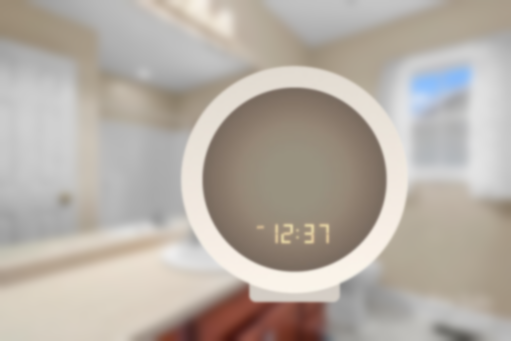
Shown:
12.37
